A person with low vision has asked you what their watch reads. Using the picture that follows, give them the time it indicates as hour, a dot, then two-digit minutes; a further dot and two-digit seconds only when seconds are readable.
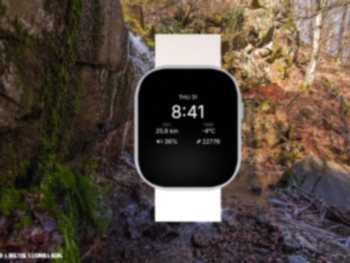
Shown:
8.41
